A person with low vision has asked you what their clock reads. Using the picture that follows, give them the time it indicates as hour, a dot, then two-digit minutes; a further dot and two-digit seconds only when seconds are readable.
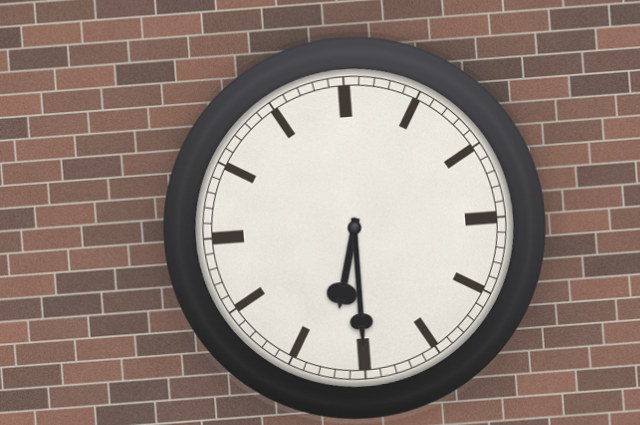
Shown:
6.30
